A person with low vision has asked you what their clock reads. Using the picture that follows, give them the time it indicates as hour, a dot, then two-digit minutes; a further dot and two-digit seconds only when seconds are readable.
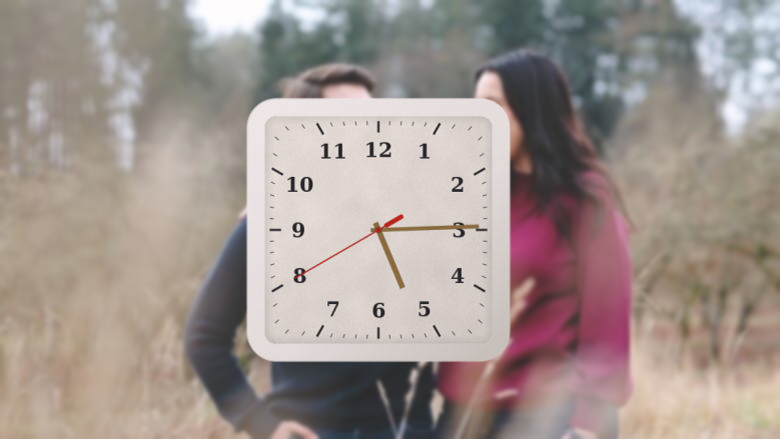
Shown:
5.14.40
